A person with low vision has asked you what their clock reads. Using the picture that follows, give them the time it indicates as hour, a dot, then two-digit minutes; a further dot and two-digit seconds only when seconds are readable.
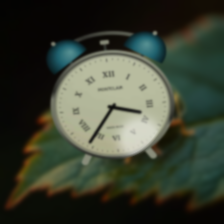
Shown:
3.36
